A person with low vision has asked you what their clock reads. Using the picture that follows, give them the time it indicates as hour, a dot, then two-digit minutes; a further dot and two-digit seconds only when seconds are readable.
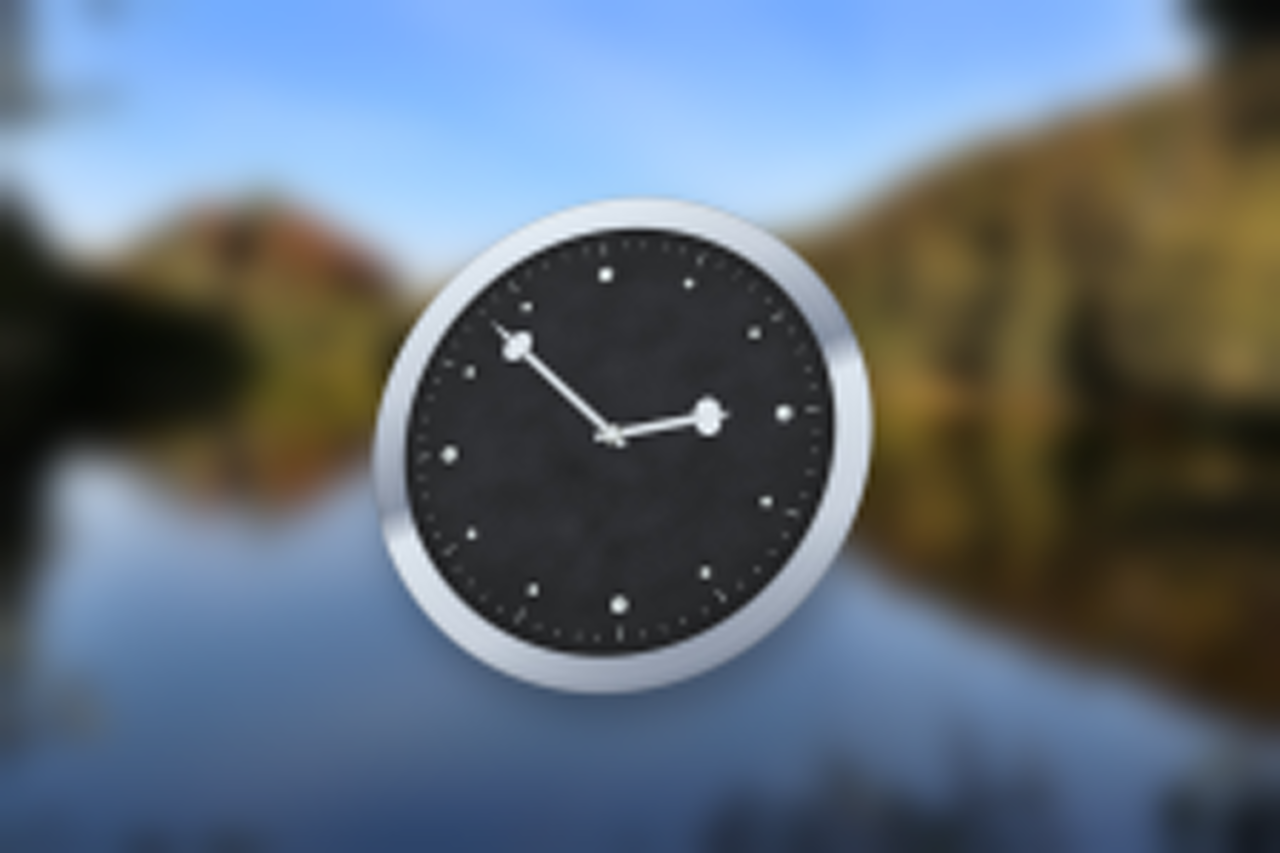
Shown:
2.53
